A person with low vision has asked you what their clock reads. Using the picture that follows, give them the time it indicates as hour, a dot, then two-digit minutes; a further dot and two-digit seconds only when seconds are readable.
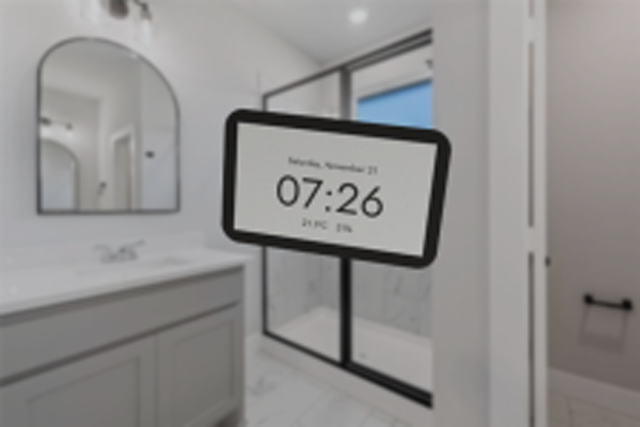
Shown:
7.26
